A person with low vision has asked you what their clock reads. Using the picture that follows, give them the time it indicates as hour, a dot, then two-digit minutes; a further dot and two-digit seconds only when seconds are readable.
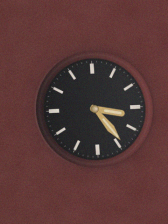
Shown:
3.24
